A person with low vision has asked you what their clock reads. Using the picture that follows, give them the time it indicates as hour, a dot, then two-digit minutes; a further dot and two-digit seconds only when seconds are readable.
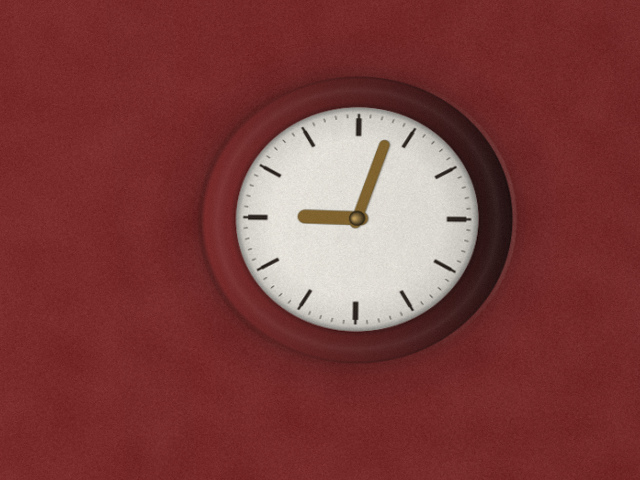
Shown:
9.03
